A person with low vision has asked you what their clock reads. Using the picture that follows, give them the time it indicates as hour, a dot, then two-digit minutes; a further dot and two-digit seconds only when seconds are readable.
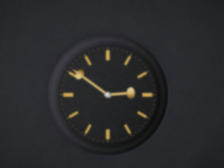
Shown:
2.51
